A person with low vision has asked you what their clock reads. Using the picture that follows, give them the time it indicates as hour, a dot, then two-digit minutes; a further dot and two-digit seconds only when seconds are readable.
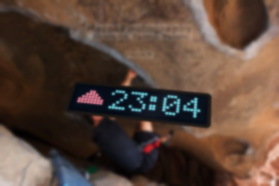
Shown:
23.04
